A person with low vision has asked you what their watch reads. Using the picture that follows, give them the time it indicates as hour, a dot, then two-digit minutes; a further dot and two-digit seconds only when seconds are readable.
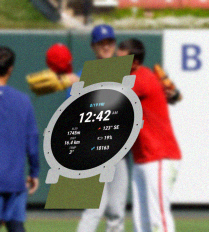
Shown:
12.42
